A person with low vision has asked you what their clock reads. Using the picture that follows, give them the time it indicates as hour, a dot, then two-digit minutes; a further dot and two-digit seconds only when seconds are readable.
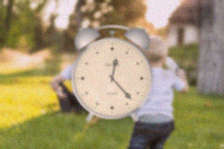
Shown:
12.23
